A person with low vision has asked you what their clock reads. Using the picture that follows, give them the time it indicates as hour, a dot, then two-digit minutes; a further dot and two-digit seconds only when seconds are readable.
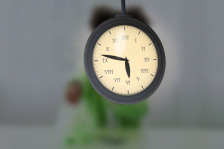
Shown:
5.47
